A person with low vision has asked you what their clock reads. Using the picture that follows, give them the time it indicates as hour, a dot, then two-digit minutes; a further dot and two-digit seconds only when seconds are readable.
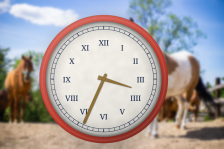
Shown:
3.34
